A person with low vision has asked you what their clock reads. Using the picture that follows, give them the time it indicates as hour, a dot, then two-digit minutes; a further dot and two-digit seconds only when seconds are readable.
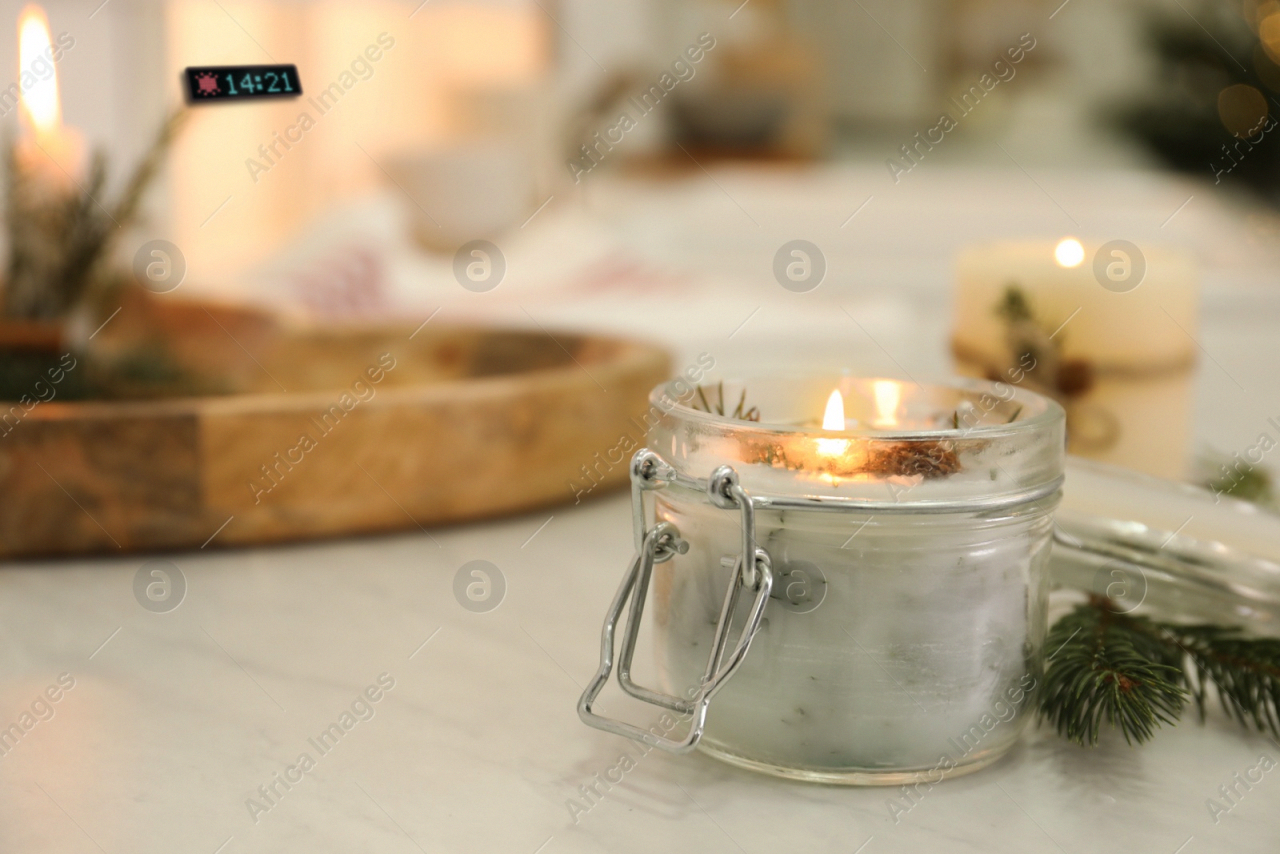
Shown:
14.21
